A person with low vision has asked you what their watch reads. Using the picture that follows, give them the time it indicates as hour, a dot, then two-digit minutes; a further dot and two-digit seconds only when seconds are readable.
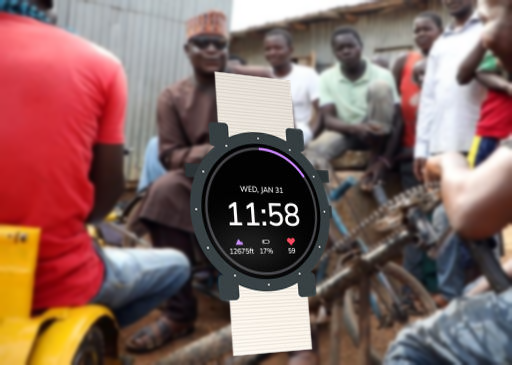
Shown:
11.58
